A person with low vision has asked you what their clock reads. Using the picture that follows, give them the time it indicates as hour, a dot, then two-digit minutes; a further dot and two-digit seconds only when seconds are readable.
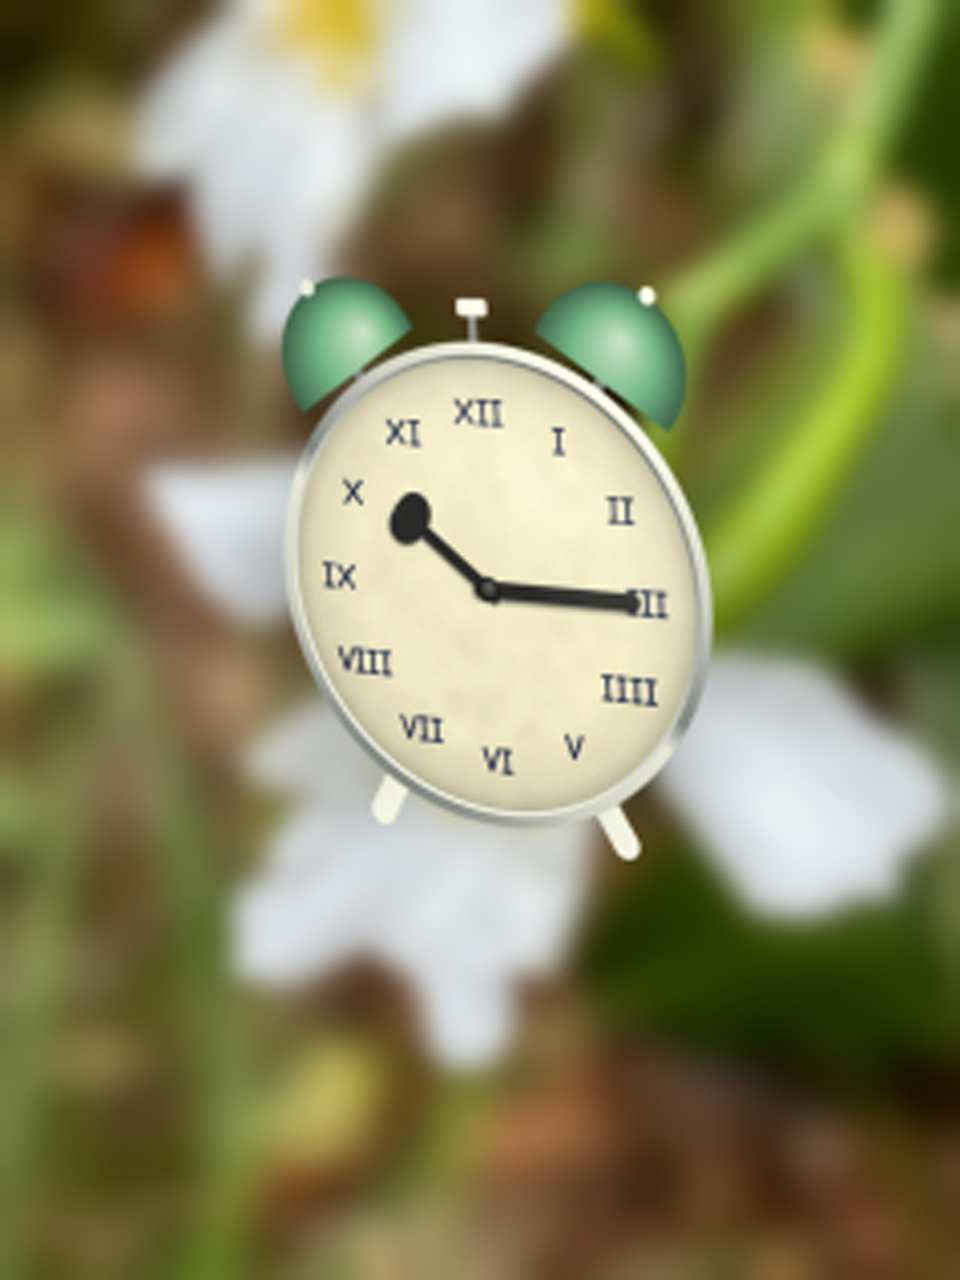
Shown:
10.15
